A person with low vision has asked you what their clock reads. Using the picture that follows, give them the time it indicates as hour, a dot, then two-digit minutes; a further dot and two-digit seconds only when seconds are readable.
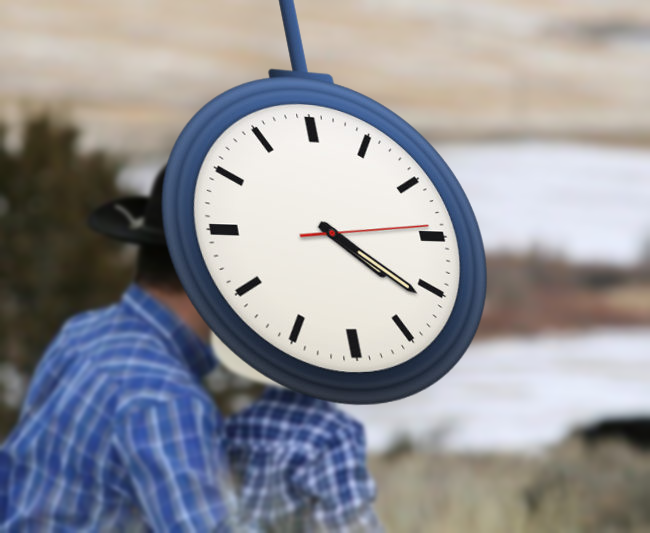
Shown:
4.21.14
